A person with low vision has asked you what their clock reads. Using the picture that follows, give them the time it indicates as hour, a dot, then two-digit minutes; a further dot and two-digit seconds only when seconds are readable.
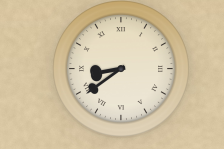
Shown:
8.39
